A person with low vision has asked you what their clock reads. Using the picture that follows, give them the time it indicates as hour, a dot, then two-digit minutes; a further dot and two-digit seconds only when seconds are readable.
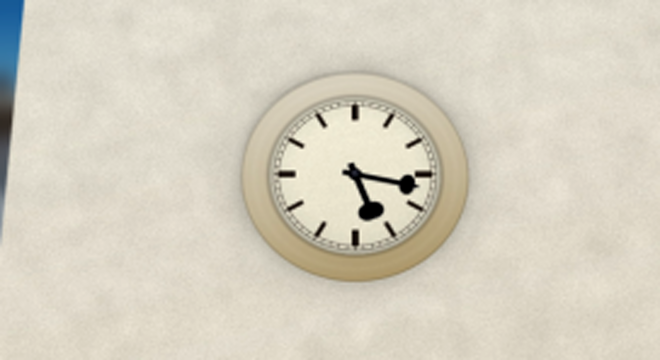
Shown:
5.17
